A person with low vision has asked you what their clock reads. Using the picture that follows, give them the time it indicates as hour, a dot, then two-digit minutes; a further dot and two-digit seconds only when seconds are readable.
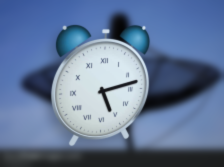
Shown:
5.13
